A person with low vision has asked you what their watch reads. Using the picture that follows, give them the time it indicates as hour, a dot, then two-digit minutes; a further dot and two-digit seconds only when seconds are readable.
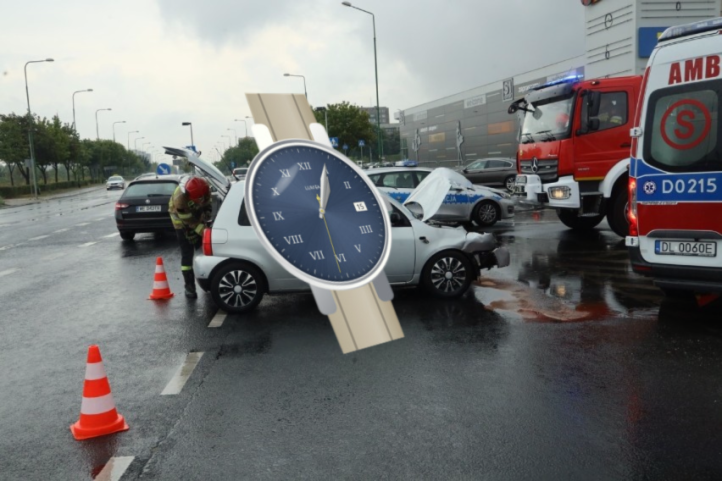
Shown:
1.04.31
